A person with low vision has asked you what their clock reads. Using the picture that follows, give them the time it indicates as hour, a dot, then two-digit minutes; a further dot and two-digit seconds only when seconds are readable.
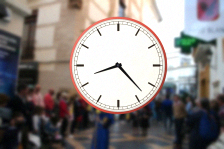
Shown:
8.23
